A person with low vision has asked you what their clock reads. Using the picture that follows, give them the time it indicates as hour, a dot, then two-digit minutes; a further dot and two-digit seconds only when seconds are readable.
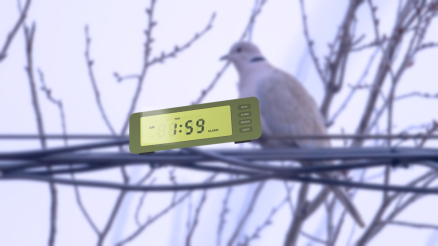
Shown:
1.59
